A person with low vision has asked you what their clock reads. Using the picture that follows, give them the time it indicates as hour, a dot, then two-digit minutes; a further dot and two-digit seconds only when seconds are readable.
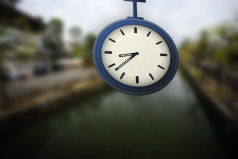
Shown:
8.38
